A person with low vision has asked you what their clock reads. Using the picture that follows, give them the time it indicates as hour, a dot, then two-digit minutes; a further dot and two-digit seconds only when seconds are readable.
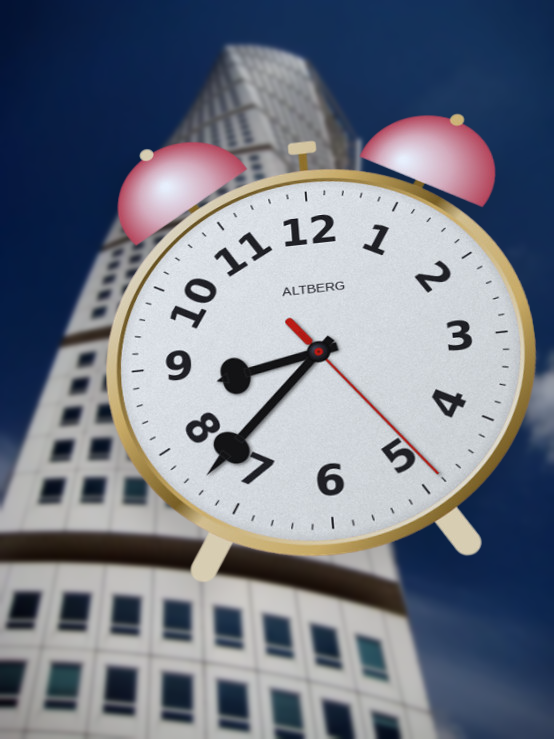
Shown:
8.37.24
